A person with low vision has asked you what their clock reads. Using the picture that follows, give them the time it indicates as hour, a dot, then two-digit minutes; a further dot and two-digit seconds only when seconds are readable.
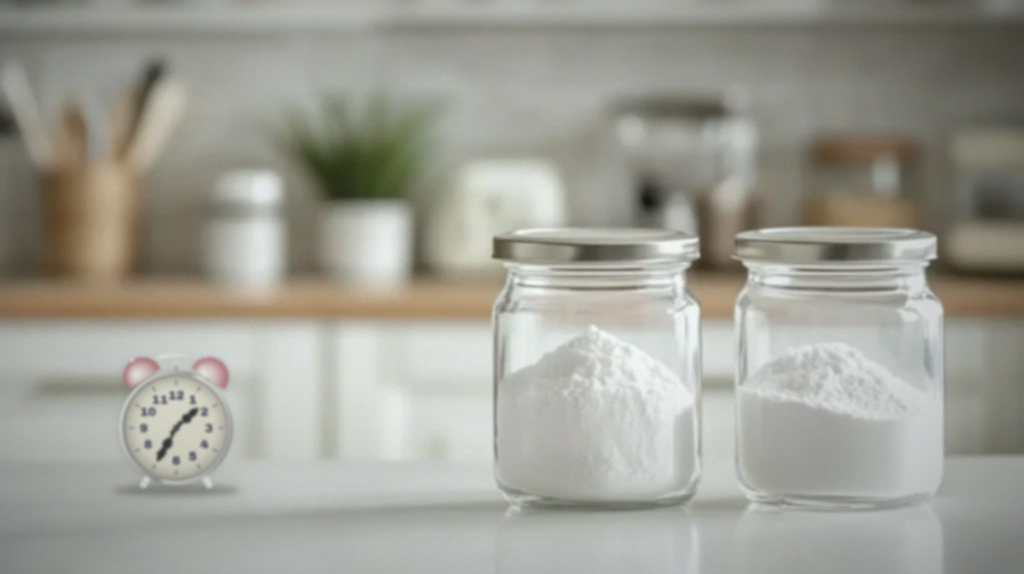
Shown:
1.35
